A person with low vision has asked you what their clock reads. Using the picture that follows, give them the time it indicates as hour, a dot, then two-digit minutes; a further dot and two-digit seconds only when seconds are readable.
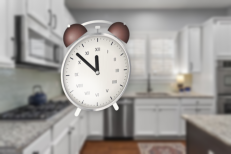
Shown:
11.52
